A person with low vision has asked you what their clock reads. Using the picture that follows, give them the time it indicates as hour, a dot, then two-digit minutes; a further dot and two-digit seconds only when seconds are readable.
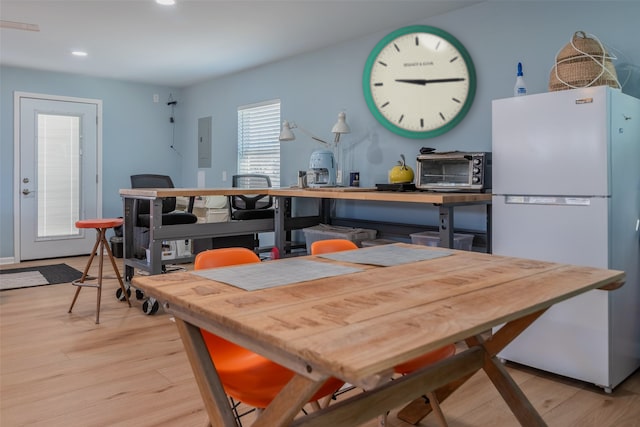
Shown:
9.15
